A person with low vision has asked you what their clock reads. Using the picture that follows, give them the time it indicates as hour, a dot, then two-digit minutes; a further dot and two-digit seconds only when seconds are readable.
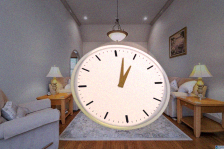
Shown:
1.02
